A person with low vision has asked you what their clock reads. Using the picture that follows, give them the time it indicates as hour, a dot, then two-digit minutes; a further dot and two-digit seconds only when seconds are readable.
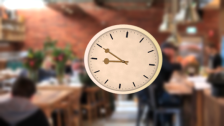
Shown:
8.50
